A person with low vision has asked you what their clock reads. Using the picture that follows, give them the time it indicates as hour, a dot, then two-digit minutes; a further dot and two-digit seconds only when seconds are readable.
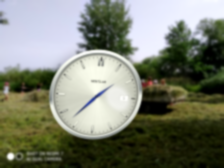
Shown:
1.37
